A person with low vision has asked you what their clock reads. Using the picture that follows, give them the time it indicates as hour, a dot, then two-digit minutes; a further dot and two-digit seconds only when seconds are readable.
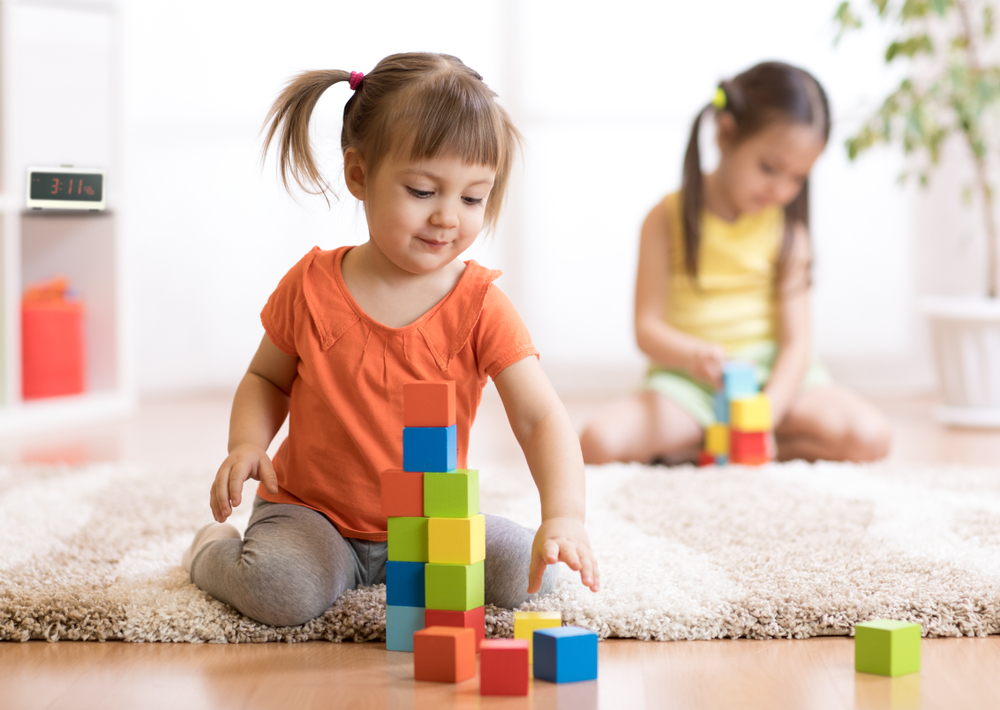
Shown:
3.11
